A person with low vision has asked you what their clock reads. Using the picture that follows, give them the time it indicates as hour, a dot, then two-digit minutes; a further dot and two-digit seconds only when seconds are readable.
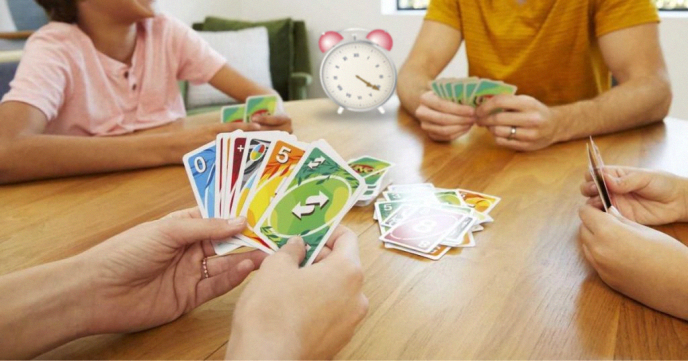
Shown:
4.21
